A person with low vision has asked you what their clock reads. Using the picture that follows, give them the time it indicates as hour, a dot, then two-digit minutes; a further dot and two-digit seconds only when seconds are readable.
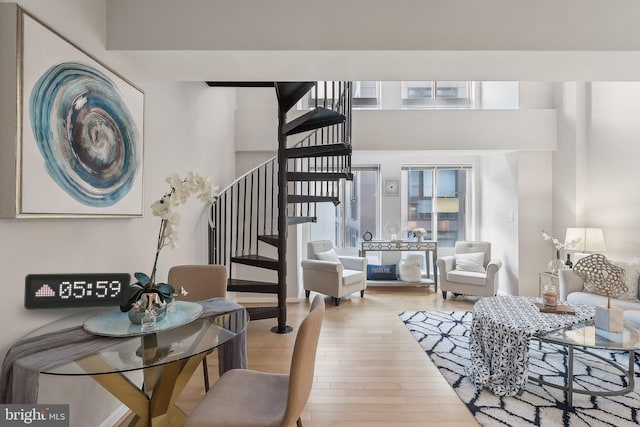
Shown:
5.59
